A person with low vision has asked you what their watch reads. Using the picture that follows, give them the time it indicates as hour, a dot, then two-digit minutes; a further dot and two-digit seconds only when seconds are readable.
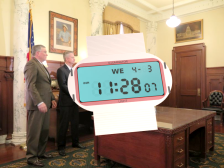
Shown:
11.28.07
